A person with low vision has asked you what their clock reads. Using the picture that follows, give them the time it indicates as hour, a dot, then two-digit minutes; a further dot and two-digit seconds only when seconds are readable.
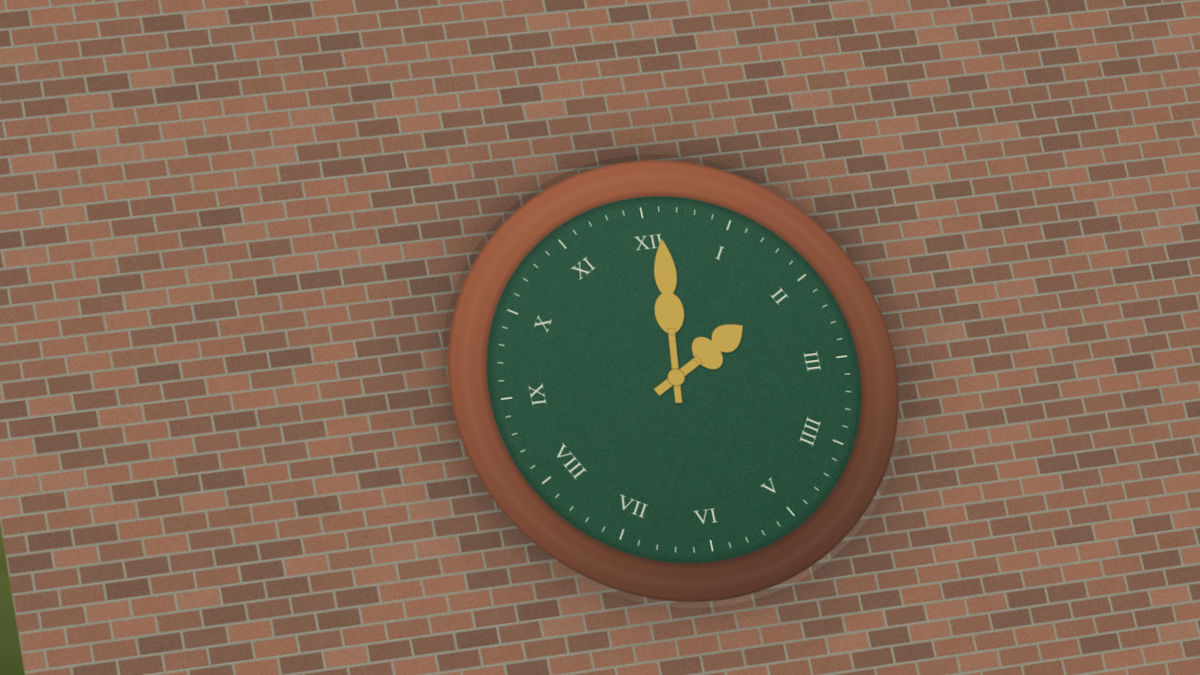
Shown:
2.01
